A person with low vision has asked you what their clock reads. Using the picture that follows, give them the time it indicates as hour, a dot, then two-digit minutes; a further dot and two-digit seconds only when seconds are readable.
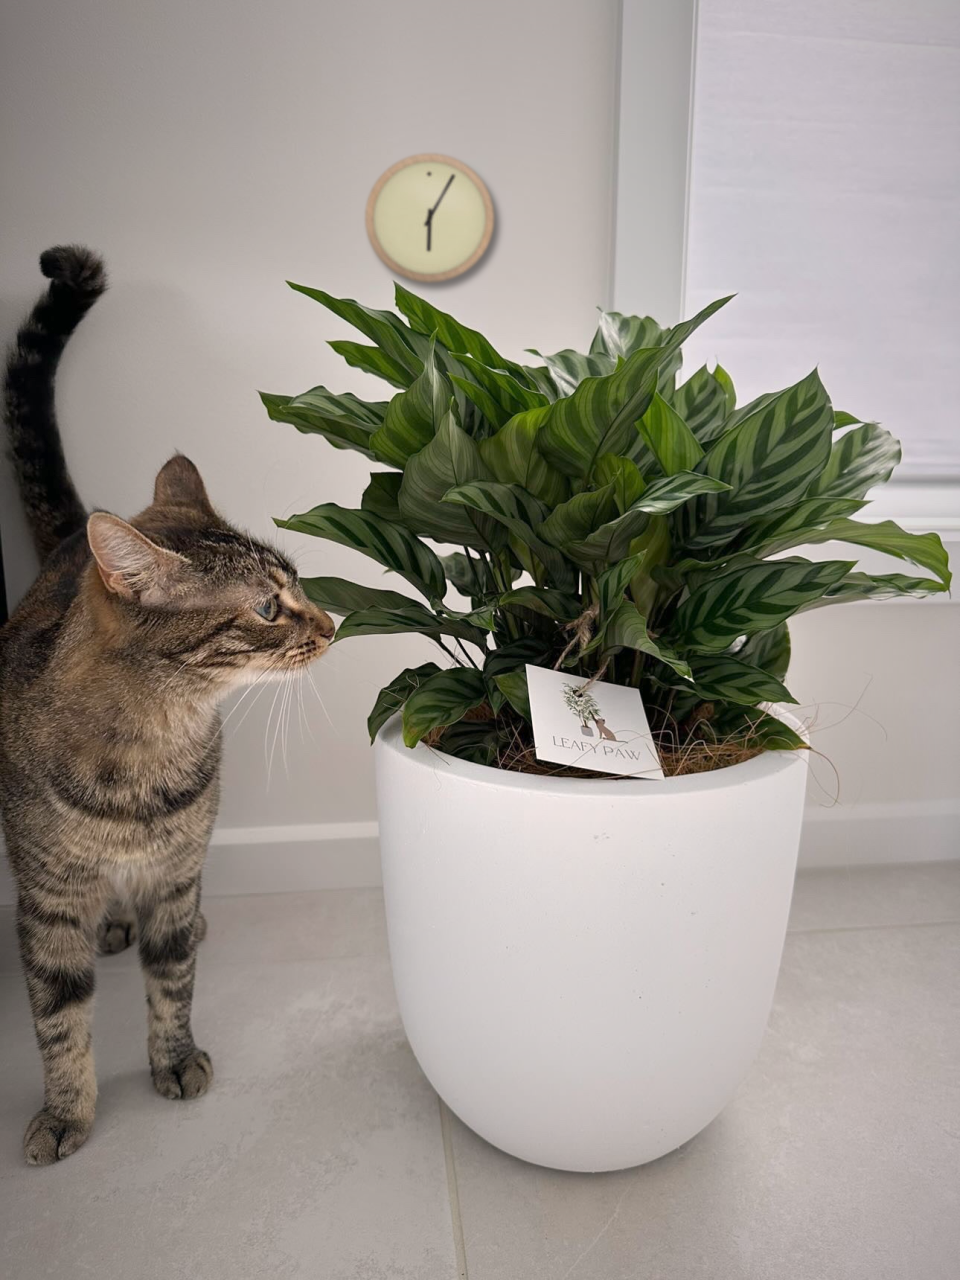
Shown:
6.05
